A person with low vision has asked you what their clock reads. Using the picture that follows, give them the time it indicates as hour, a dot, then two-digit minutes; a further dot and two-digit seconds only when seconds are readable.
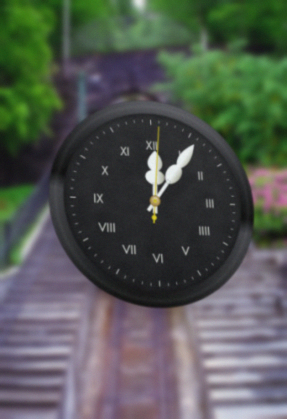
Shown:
12.06.01
